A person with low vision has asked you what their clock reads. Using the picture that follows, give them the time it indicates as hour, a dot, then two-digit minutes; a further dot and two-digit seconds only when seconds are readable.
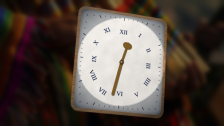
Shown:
12.32
